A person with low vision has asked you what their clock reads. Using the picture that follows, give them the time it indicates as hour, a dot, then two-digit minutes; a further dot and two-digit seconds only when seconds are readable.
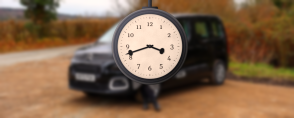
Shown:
3.42
